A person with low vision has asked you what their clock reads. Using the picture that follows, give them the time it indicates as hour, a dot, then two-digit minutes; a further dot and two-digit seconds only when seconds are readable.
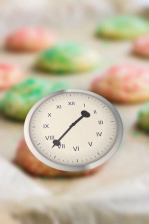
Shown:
1.37
